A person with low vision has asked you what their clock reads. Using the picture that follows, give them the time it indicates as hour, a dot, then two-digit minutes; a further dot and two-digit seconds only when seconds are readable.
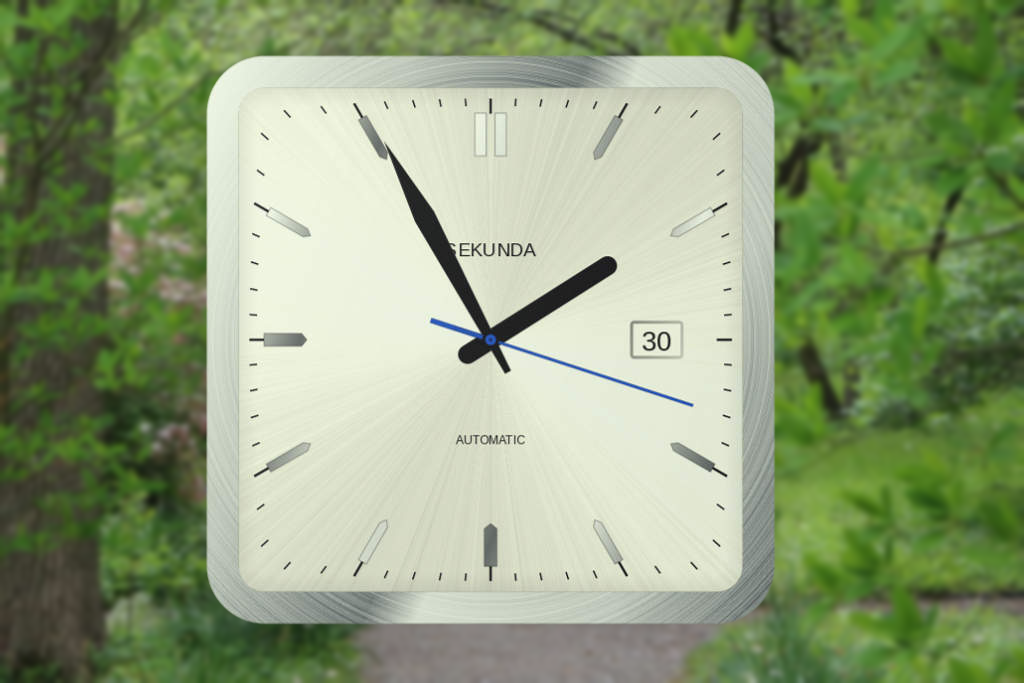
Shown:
1.55.18
